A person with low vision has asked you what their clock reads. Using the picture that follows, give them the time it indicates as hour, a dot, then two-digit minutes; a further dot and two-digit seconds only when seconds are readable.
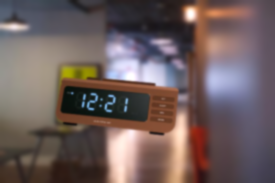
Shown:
12.21
